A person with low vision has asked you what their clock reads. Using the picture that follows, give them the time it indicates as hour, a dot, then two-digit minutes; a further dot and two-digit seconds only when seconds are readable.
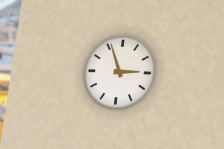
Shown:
2.56
